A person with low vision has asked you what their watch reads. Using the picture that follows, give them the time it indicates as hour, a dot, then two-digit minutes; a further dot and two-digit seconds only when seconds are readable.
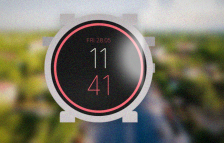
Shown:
11.41
